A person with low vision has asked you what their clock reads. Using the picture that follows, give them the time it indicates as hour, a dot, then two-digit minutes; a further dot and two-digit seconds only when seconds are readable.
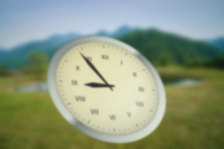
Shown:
8.54
